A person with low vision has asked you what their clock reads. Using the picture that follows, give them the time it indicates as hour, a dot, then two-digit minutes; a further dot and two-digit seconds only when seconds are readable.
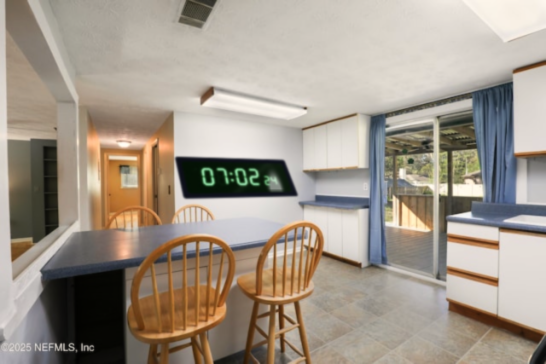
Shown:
7.02
